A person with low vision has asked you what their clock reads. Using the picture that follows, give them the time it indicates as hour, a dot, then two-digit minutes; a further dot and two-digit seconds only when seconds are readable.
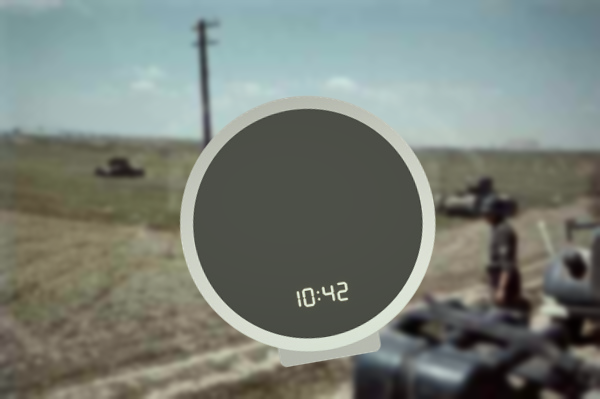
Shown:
10.42
